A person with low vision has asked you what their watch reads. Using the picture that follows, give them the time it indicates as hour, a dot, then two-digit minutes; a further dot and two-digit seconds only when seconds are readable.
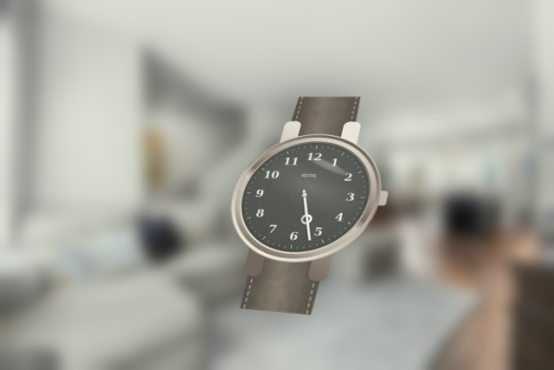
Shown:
5.27
